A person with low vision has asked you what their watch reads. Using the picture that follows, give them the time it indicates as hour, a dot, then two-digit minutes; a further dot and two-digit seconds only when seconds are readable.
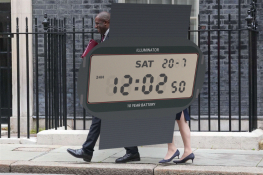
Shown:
12.02.50
